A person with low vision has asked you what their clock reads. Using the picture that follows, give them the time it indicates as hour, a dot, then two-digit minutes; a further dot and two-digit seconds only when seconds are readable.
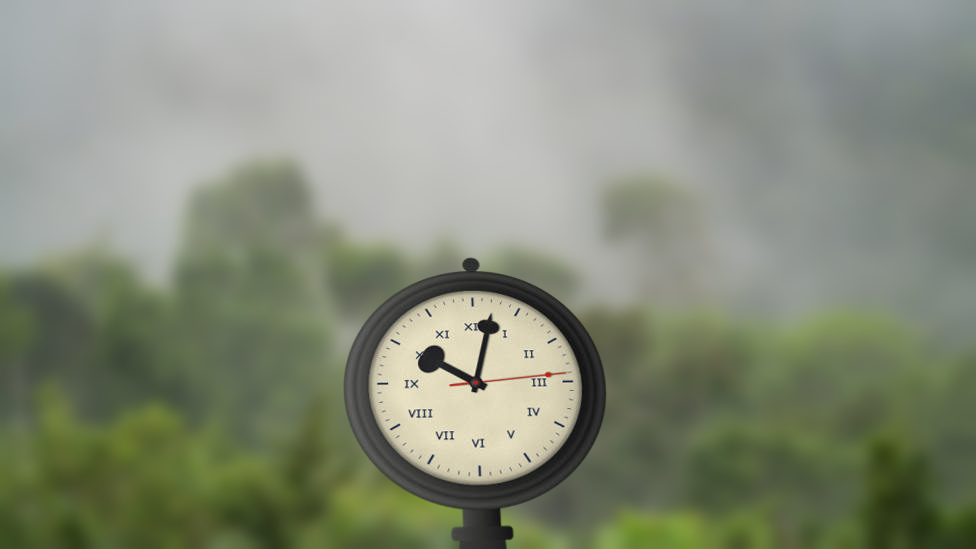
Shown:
10.02.14
